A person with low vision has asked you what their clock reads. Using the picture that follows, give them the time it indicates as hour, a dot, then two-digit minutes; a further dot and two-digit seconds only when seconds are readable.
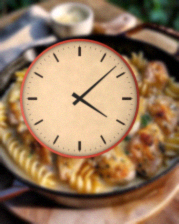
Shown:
4.08
